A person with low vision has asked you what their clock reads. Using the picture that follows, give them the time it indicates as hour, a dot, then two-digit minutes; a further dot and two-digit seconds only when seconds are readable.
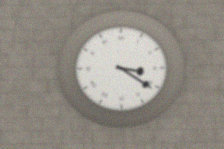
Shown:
3.21
